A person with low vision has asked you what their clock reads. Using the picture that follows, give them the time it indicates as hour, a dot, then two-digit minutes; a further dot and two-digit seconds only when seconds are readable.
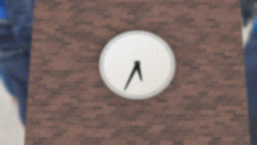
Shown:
5.34
